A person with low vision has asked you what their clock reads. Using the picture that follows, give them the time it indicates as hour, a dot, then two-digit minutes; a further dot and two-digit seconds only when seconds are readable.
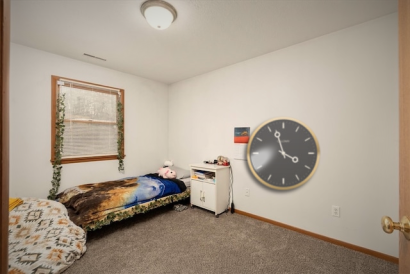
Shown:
3.57
